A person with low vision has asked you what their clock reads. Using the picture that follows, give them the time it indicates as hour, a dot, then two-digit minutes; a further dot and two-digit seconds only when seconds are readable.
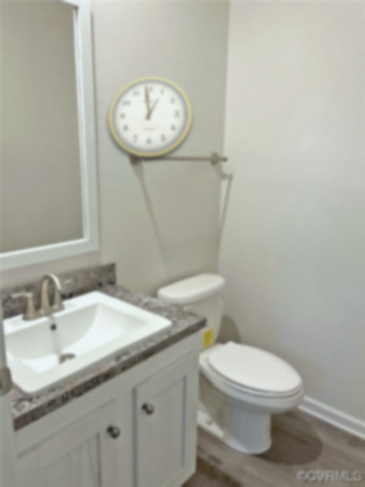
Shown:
12.59
